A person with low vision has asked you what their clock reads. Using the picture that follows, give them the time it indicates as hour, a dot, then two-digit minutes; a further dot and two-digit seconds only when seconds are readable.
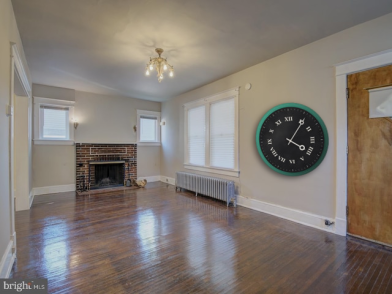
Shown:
4.06
